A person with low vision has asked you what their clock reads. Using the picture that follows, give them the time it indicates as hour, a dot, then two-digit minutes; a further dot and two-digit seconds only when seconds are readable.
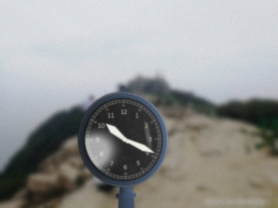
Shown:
10.19
